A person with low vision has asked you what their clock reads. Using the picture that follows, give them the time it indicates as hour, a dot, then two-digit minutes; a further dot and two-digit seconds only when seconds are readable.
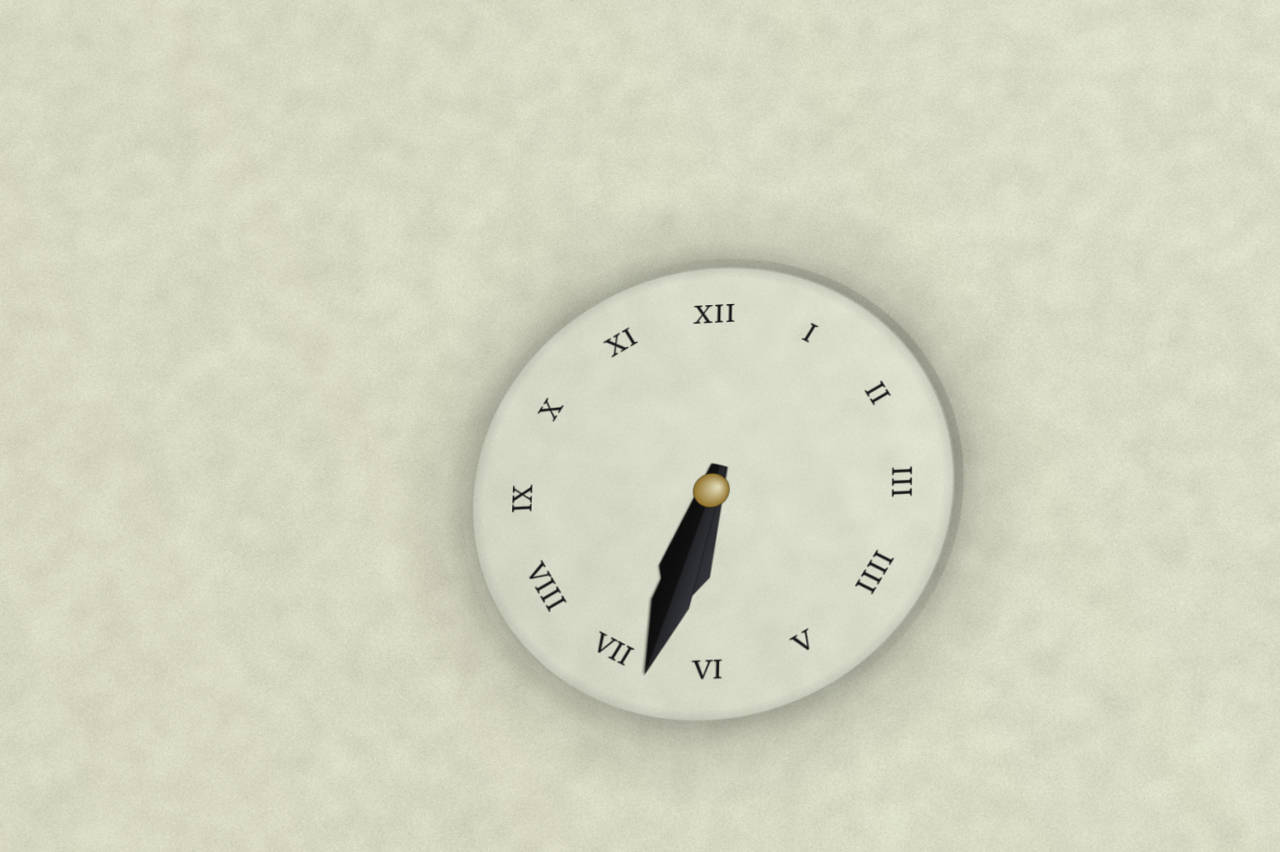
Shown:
6.33
